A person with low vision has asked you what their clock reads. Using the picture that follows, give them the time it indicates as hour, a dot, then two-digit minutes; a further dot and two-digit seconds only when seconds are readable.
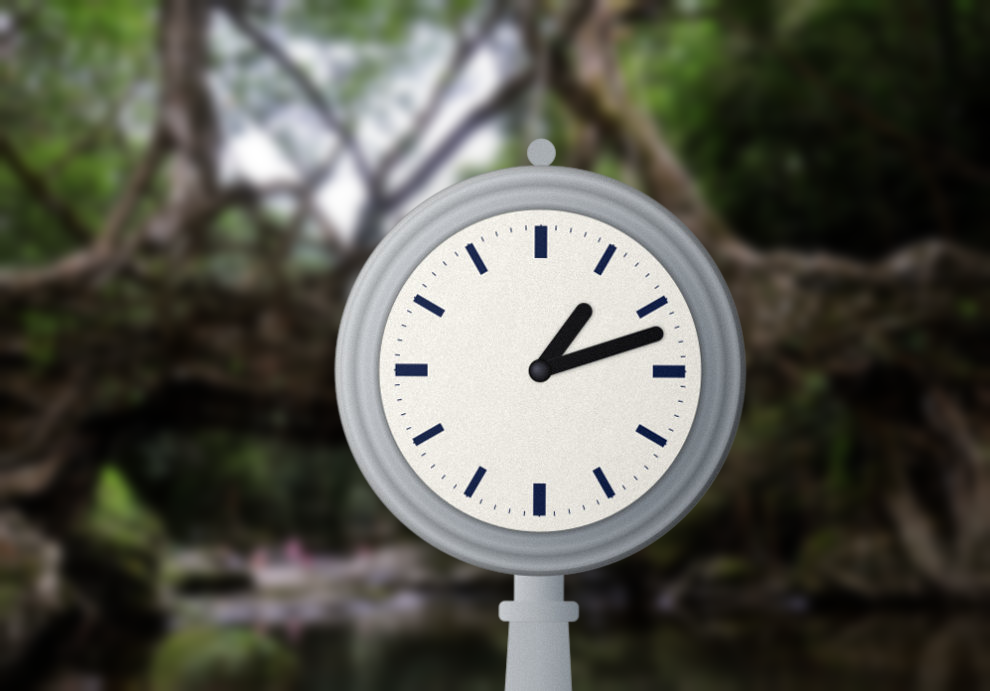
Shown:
1.12
